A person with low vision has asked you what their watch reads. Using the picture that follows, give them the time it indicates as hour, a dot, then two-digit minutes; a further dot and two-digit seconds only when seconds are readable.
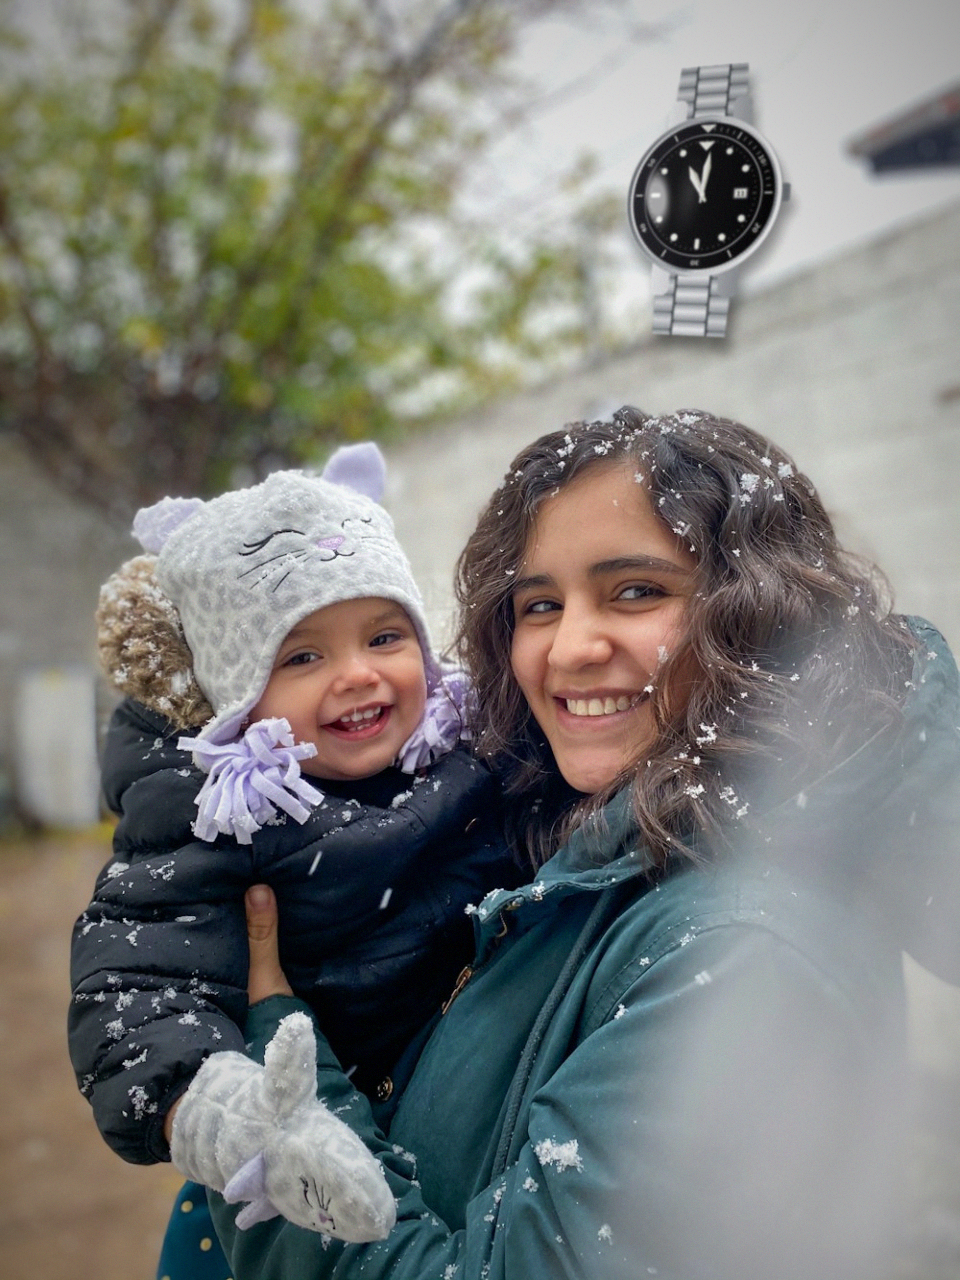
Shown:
11.01
